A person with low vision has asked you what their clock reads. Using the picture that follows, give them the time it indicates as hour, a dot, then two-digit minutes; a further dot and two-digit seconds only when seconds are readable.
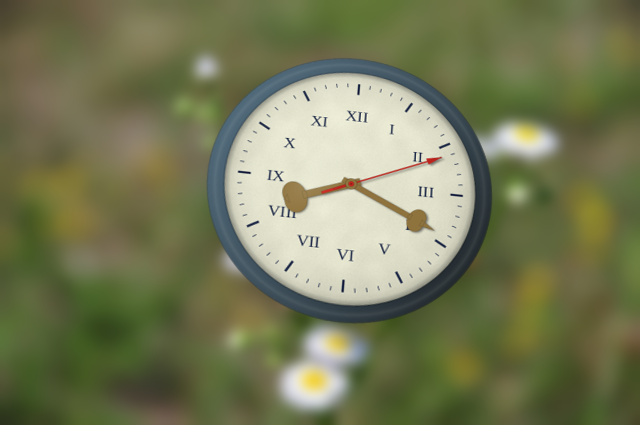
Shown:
8.19.11
